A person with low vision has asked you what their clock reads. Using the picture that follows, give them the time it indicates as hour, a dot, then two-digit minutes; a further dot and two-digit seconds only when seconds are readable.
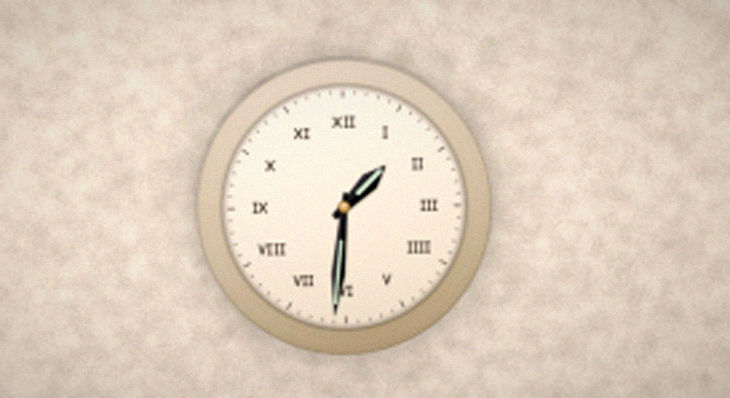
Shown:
1.31
